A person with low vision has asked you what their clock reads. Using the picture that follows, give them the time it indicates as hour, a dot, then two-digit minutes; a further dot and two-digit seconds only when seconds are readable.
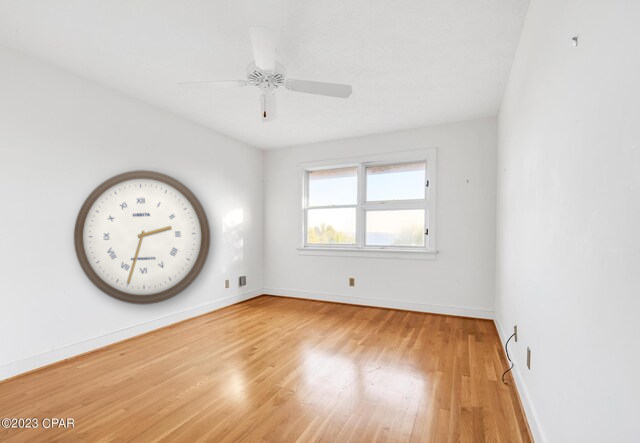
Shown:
2.33
